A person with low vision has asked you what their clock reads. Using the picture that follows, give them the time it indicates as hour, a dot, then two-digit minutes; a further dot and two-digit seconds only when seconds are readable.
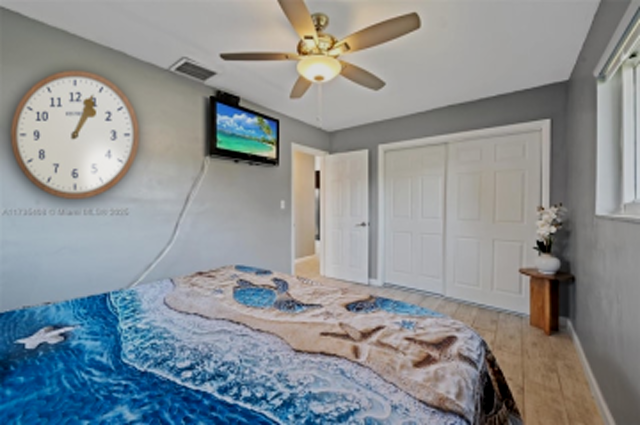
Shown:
1.04
